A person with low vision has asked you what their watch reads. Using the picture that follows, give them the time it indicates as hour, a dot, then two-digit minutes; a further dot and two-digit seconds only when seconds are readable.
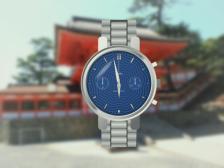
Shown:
5.58
